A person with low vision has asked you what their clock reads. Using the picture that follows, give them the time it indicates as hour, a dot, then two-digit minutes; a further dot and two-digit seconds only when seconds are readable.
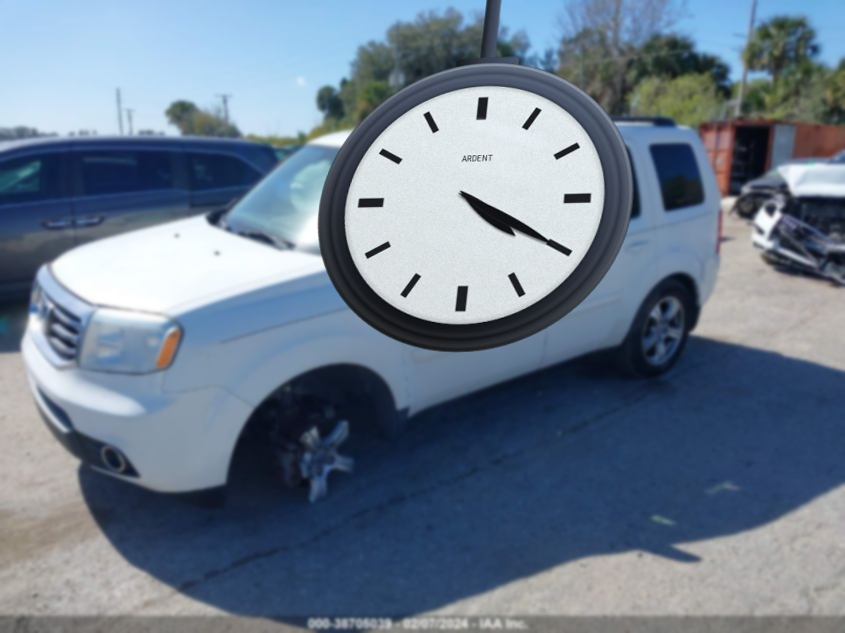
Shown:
4.20
